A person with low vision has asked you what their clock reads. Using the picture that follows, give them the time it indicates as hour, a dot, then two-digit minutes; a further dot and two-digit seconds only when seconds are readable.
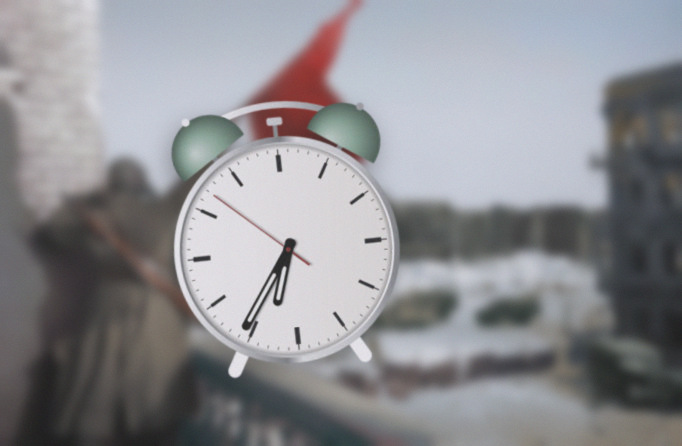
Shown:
6.35.52
